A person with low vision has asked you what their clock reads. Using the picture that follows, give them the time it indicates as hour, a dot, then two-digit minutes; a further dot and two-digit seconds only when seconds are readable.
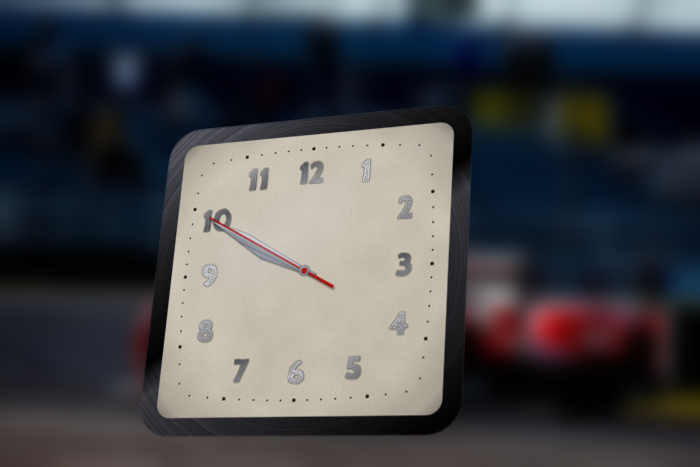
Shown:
9.49.50
